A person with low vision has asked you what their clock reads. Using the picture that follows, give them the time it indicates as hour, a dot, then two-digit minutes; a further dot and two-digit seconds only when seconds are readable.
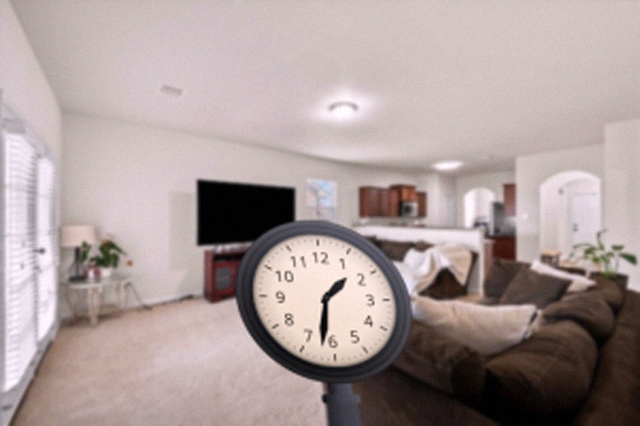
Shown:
1.32
